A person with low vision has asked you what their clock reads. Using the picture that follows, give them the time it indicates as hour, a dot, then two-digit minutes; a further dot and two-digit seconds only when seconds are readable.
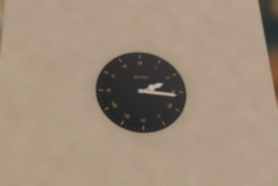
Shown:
2.16
